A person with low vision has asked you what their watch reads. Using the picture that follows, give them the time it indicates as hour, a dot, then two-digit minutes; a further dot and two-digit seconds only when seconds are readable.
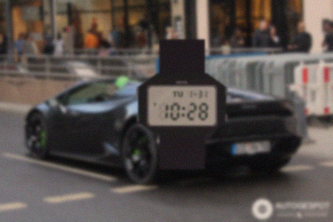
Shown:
10.28
